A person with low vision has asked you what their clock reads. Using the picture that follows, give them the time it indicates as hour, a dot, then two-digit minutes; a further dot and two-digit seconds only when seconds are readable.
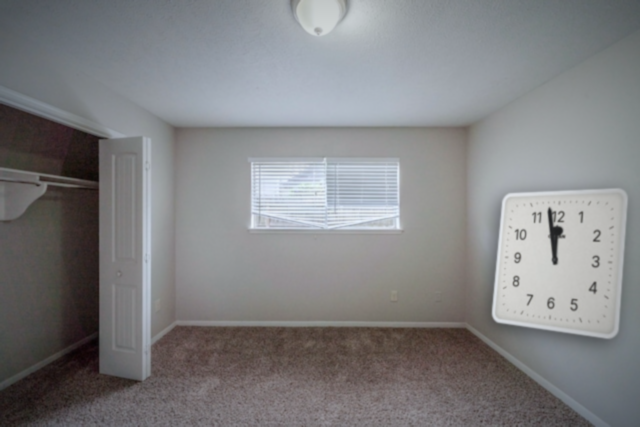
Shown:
11.58
